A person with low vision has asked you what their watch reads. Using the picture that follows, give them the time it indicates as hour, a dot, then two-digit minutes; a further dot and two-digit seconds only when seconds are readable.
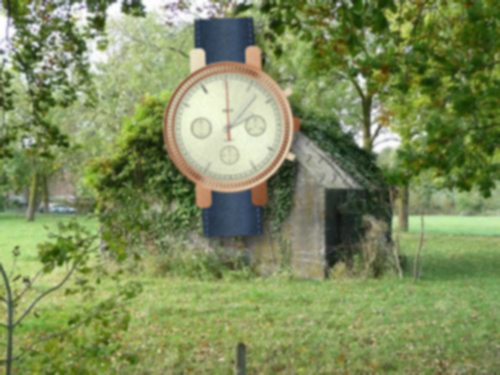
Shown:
2.07
